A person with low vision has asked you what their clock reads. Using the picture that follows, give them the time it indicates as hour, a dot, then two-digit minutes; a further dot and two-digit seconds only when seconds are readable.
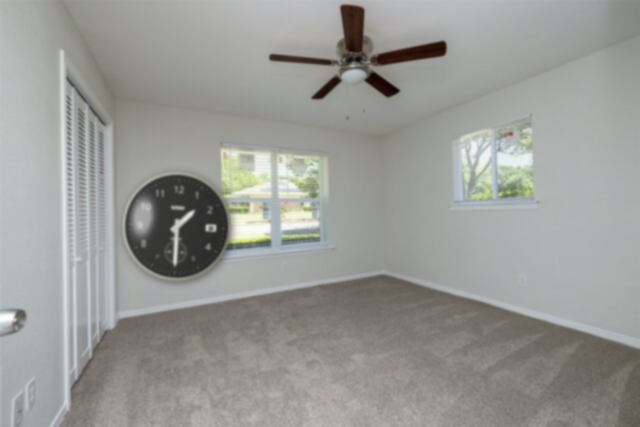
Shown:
1.30
